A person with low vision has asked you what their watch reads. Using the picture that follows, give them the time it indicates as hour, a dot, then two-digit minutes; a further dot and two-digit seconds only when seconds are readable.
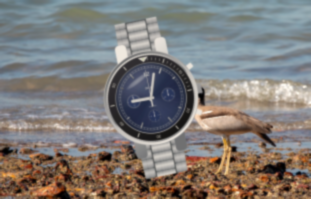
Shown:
9.03
